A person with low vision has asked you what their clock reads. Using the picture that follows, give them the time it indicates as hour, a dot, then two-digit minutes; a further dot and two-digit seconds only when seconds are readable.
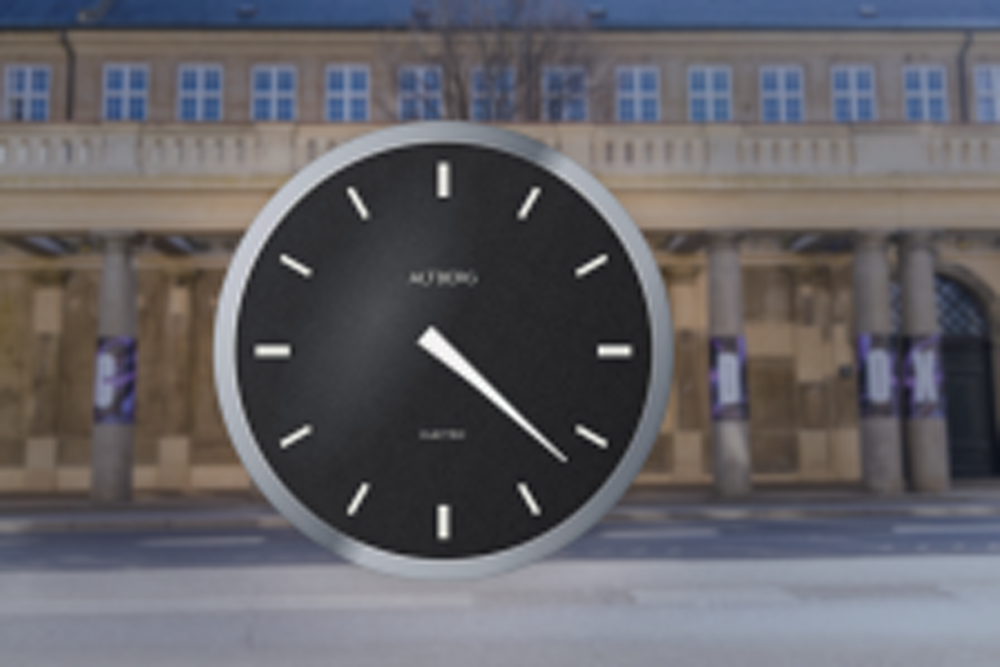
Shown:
4.22
